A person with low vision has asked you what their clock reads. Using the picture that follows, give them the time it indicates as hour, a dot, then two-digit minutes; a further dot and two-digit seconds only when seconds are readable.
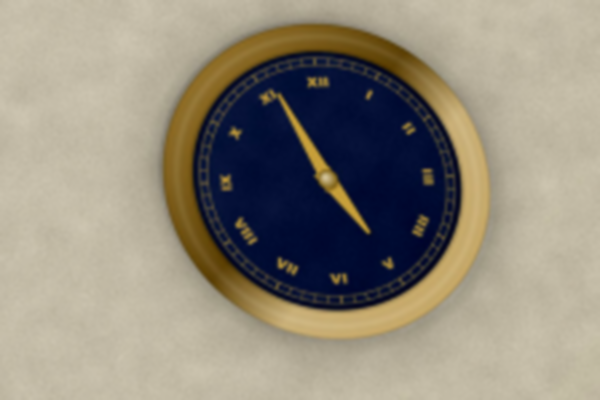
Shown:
4.56
